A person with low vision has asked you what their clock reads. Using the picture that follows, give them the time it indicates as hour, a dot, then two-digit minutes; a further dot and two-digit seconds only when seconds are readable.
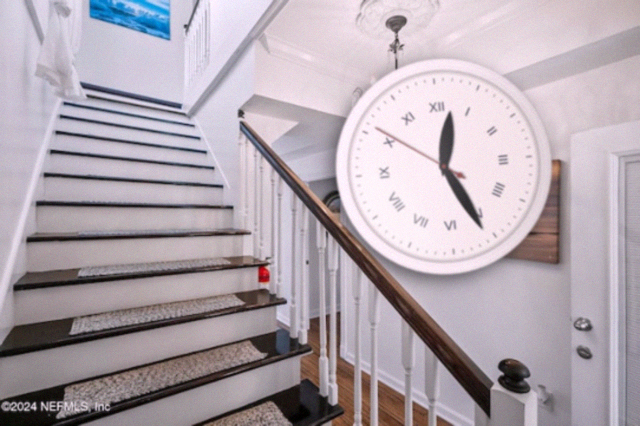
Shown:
12.25.51
